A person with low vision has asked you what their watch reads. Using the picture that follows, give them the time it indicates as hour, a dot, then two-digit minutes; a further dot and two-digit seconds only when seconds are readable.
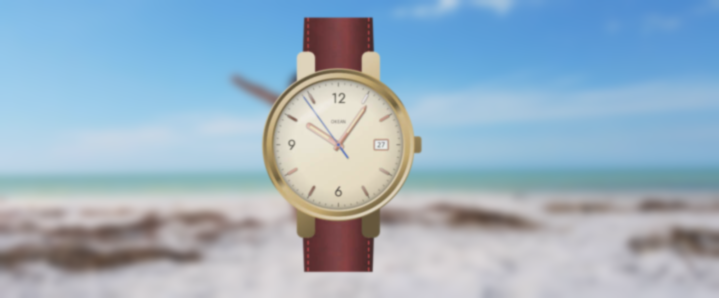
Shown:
10.05.54
